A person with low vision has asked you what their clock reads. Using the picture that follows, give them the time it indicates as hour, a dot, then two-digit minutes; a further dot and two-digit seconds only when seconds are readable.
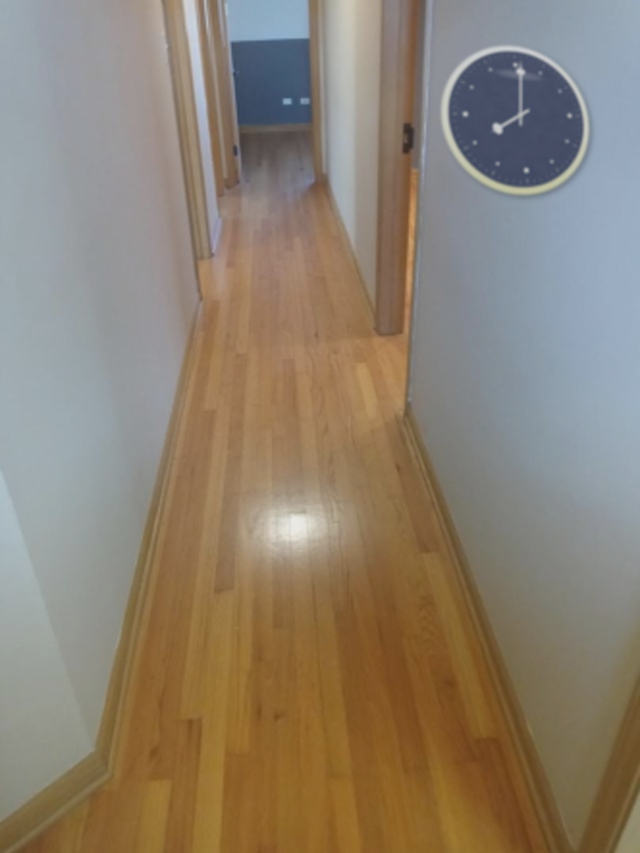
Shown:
8.01
